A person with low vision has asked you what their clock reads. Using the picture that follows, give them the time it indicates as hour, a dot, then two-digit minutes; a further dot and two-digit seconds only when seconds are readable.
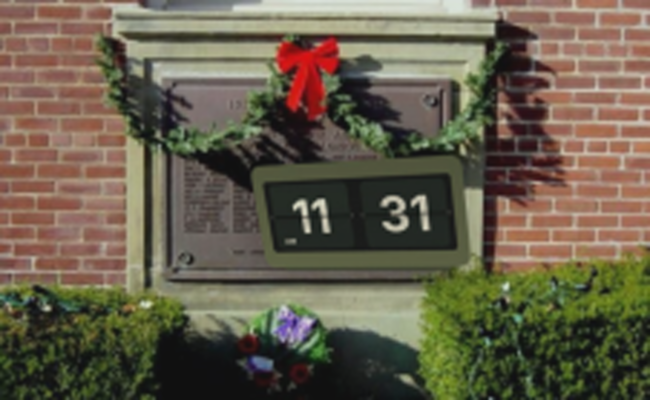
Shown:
11.31
